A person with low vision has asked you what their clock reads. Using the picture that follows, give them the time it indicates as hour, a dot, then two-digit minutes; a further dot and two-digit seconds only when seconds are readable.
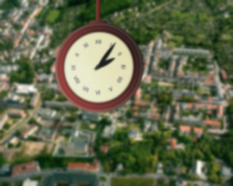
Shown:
2.06
